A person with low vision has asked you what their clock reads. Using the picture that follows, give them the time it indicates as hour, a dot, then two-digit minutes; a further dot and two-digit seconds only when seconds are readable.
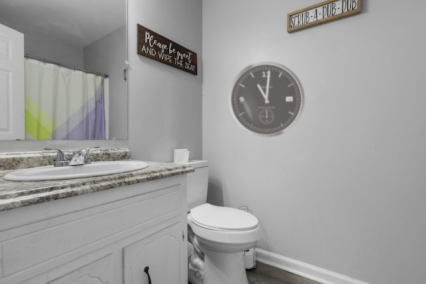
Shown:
11.01
